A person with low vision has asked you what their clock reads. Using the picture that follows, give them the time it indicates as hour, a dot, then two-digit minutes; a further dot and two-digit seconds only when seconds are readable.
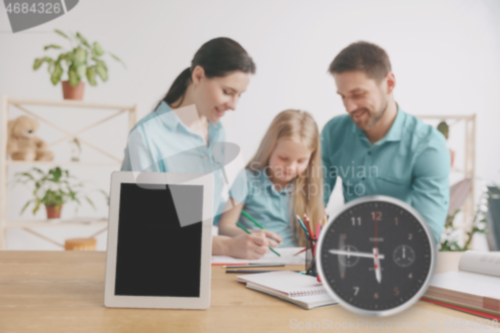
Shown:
5.46
